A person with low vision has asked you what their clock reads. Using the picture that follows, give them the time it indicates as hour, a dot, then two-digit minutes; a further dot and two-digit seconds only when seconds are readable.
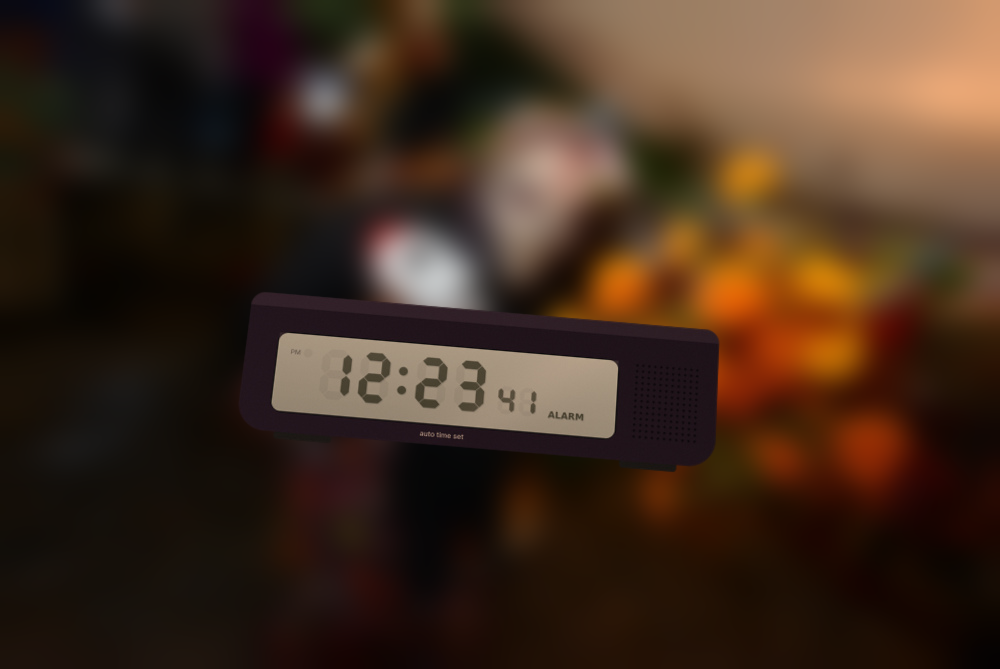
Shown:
12.23.41
